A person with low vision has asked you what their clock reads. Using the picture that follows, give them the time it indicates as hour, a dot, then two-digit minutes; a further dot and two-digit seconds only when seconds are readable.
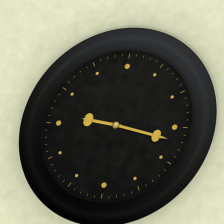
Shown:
9.17
